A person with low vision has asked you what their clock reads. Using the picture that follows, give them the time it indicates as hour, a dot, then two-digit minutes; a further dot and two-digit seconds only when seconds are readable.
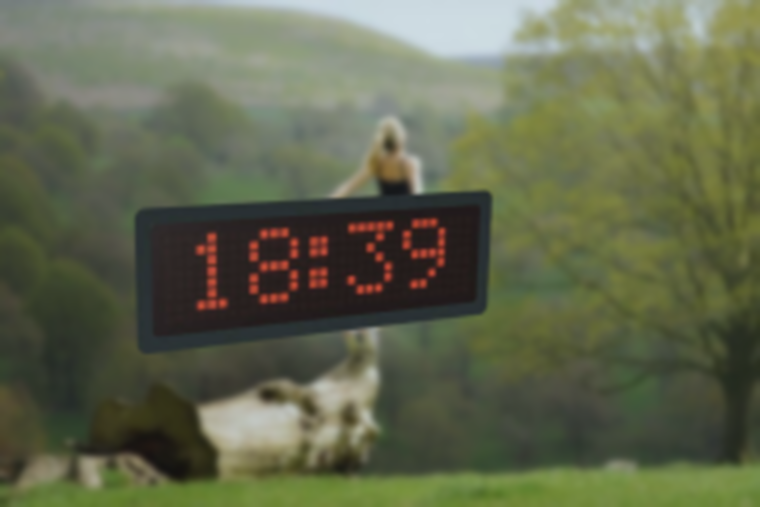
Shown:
18.39
